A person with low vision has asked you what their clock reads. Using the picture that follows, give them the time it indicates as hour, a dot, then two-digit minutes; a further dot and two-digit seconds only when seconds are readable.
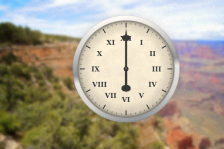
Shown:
6.00
